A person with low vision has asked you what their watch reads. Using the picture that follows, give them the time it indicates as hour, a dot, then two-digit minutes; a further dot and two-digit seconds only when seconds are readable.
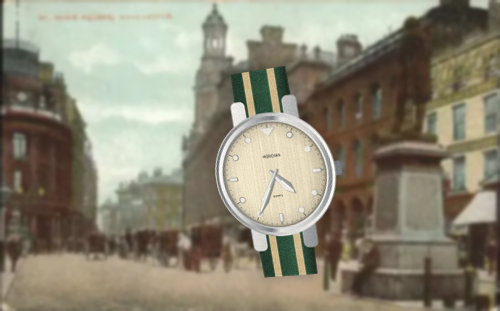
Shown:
4.35
